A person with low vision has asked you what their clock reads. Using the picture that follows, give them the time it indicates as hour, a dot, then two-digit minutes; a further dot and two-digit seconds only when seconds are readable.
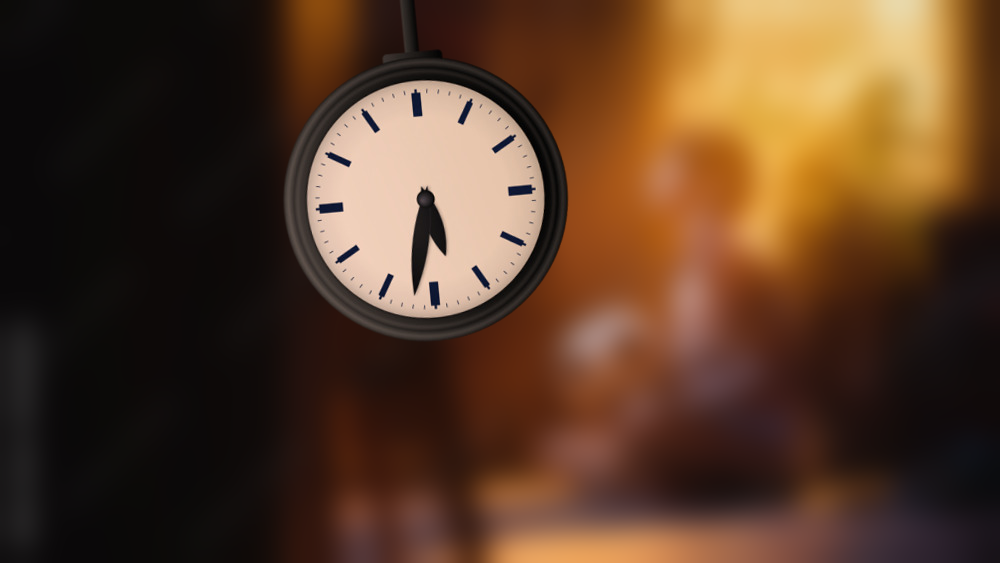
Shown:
5.32
